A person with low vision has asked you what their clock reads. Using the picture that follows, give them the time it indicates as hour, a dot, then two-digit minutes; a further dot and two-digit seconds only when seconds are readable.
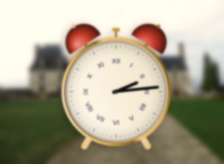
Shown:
2.14
